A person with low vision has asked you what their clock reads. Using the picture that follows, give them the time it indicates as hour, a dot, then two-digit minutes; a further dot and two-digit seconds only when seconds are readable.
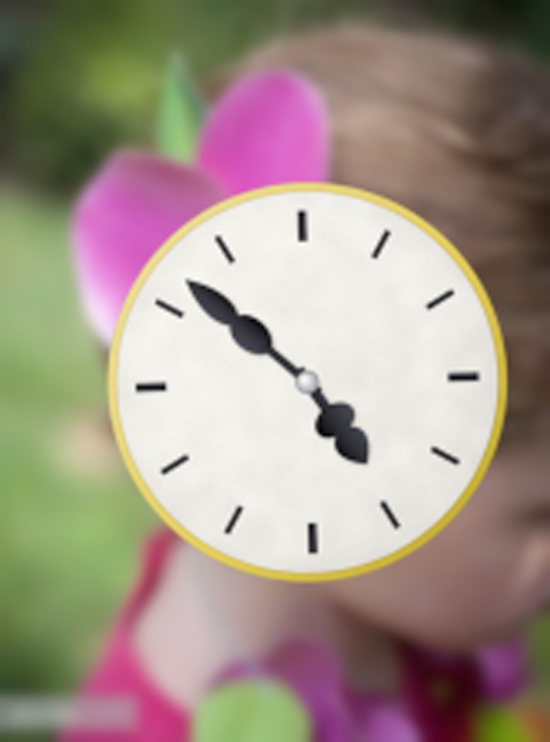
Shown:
4.52
